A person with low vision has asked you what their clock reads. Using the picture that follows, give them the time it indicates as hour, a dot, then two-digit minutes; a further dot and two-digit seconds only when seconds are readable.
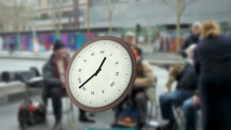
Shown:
12.37
